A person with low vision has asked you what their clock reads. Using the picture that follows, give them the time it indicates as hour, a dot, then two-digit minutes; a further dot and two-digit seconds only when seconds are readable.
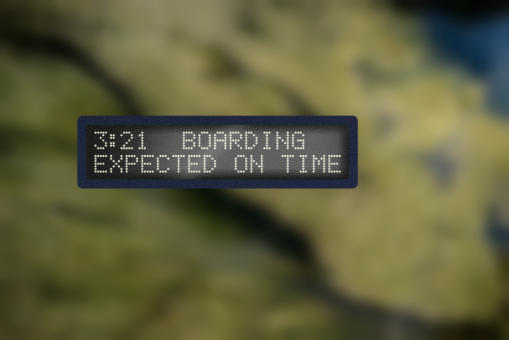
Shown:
3.21
